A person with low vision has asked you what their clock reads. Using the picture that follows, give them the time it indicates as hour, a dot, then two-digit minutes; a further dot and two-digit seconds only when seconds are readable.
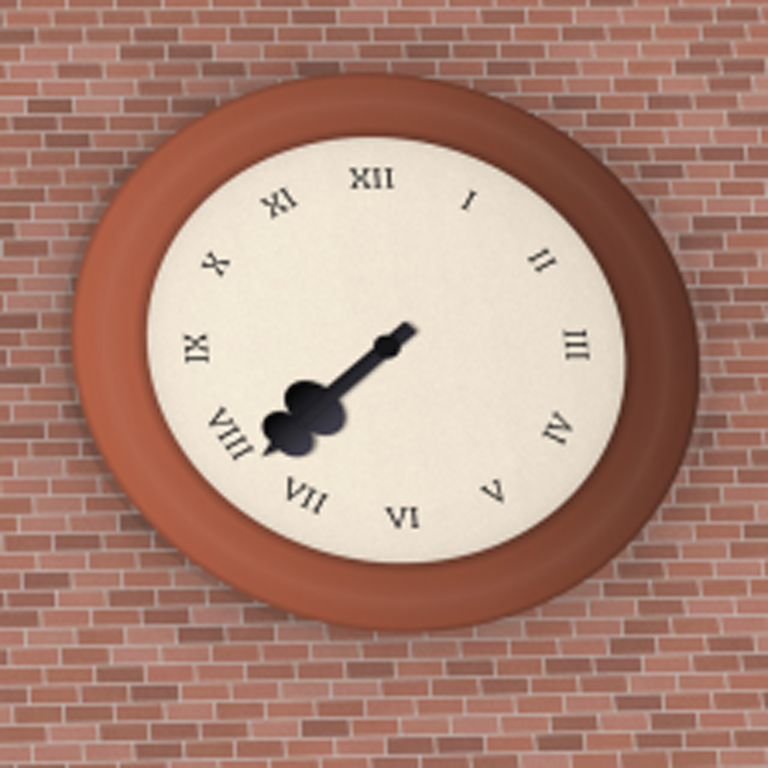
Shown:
7.38
